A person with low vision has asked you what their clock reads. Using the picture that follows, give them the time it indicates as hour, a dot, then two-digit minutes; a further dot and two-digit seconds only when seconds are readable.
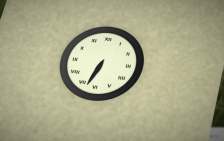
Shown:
6.33
